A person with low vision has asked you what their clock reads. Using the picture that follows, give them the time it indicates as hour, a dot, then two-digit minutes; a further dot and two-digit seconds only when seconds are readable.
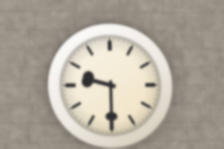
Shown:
9.30
